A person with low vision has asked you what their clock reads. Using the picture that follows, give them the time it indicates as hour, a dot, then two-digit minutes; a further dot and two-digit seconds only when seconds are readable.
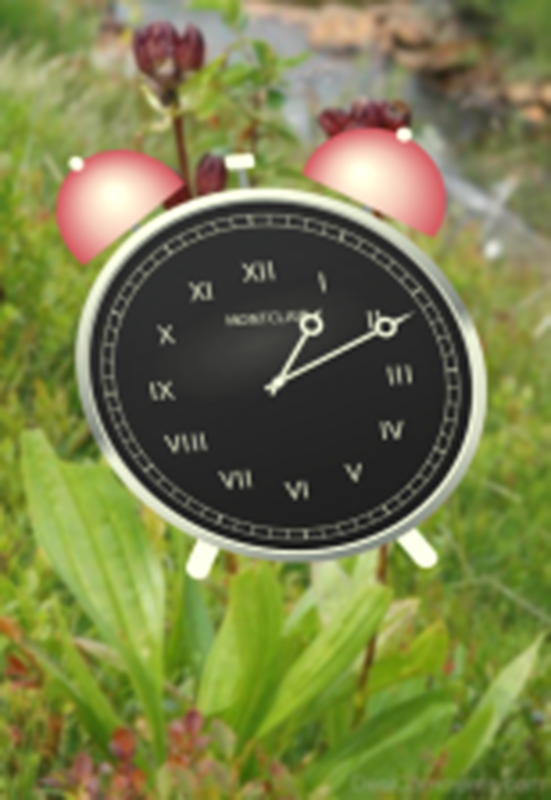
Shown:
1.11
